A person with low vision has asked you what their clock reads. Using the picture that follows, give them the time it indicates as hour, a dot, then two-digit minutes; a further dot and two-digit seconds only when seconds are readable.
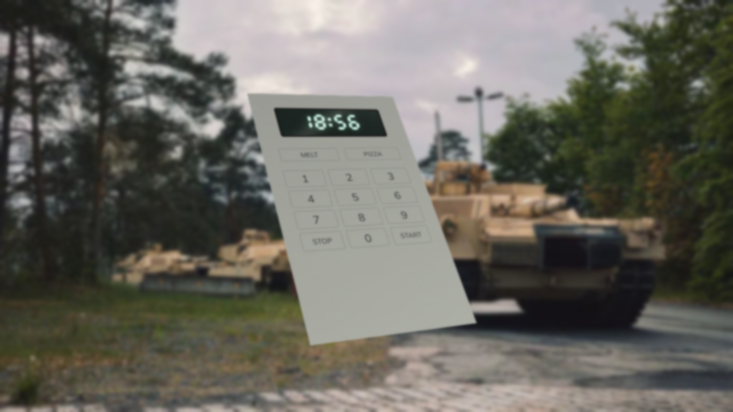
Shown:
18.56
